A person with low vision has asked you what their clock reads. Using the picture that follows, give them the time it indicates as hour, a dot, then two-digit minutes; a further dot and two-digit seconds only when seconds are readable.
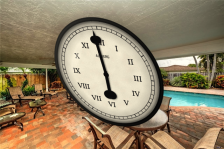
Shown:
5.59
